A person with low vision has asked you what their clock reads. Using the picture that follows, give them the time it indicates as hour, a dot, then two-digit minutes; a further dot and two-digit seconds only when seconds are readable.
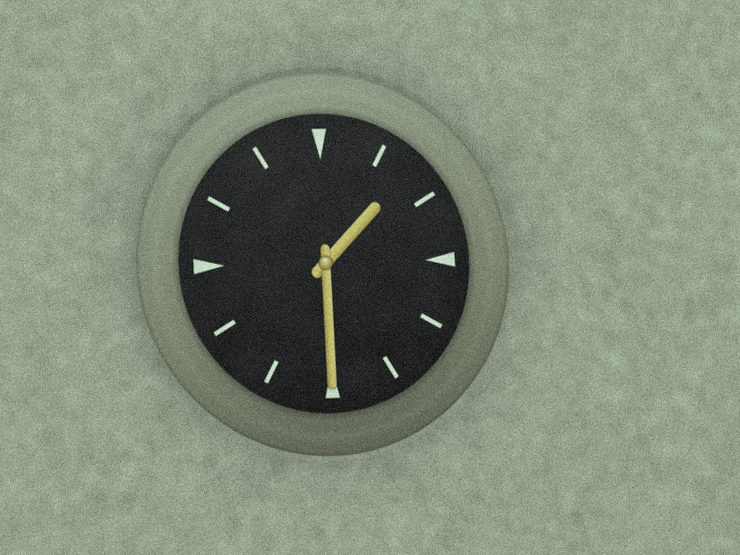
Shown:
1.30
